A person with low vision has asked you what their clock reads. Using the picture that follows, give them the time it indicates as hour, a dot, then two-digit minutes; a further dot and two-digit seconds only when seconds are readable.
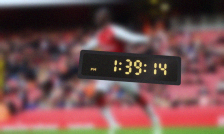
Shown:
1.39.14
